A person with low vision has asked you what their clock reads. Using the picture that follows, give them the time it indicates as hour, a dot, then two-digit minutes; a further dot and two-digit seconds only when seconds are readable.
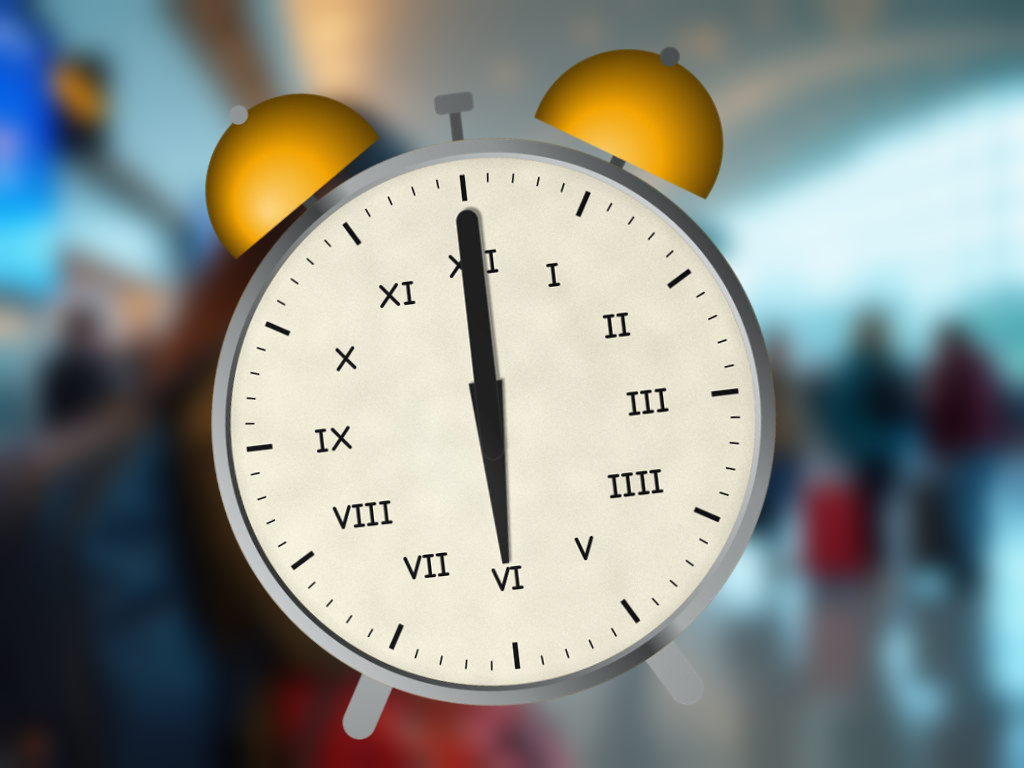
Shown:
6.00
